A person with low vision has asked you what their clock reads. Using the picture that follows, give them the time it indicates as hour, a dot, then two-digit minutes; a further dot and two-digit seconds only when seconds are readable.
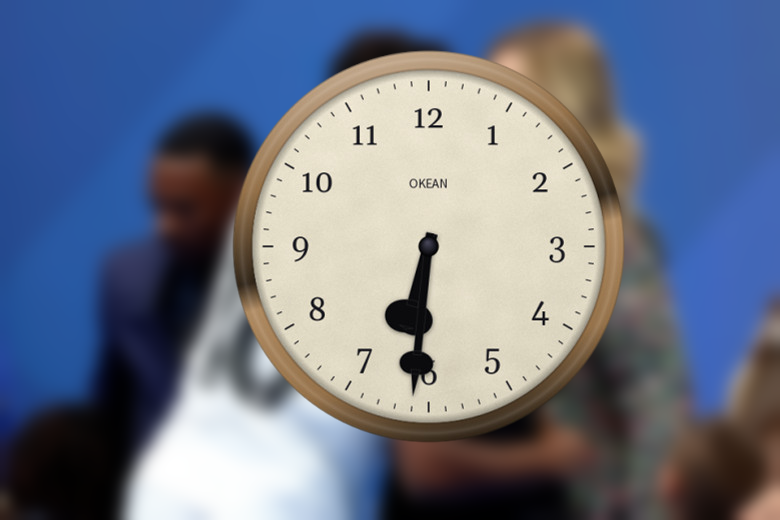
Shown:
6.31
